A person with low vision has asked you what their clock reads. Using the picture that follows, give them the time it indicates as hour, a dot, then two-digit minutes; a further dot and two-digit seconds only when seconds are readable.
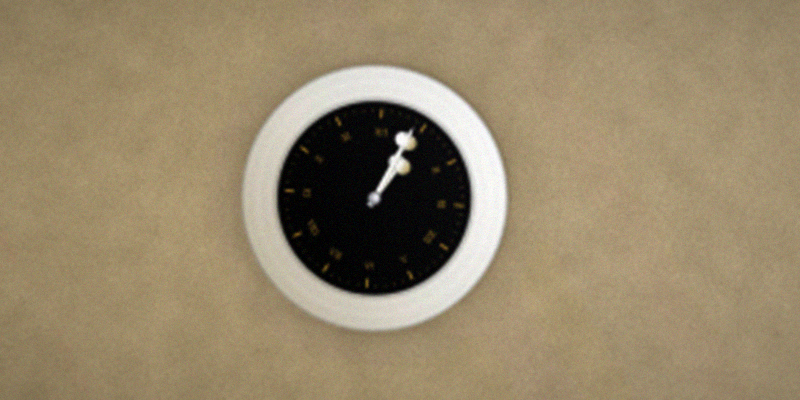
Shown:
1.04
